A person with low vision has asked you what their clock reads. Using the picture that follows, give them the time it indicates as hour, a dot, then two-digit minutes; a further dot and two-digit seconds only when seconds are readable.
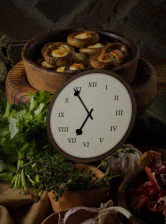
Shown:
6.54
